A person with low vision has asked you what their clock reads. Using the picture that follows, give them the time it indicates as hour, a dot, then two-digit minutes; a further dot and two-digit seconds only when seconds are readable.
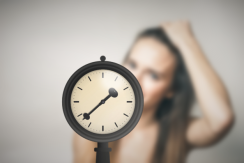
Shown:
1.38
